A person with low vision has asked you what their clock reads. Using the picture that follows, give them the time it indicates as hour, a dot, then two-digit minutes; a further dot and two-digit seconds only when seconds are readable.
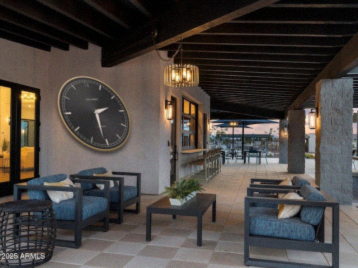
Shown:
2.31
